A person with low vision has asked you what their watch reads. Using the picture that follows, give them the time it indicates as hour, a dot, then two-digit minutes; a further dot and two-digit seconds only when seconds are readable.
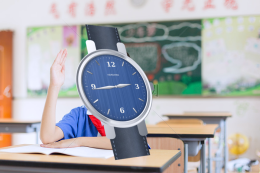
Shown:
2.44
